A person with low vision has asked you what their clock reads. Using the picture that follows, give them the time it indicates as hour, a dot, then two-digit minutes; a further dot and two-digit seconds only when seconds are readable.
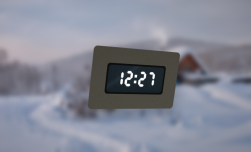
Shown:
12.27
